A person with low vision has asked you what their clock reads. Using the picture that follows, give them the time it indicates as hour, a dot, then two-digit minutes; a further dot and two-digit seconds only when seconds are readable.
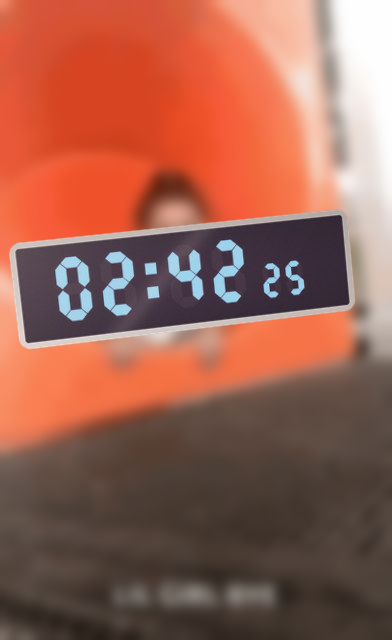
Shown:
2.42.25
